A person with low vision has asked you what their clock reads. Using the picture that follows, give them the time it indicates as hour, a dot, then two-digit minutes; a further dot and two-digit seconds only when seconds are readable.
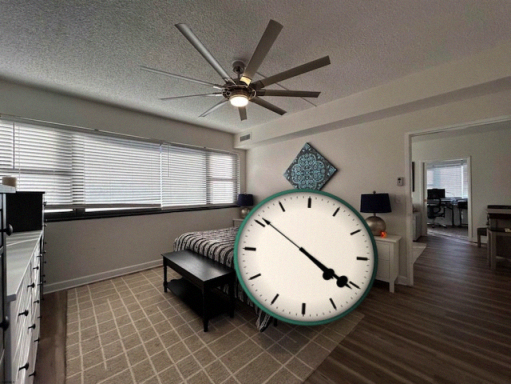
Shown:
4.20.51
